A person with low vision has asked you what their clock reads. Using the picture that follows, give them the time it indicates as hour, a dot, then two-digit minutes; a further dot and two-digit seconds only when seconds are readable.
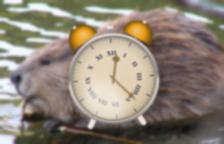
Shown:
12.23
